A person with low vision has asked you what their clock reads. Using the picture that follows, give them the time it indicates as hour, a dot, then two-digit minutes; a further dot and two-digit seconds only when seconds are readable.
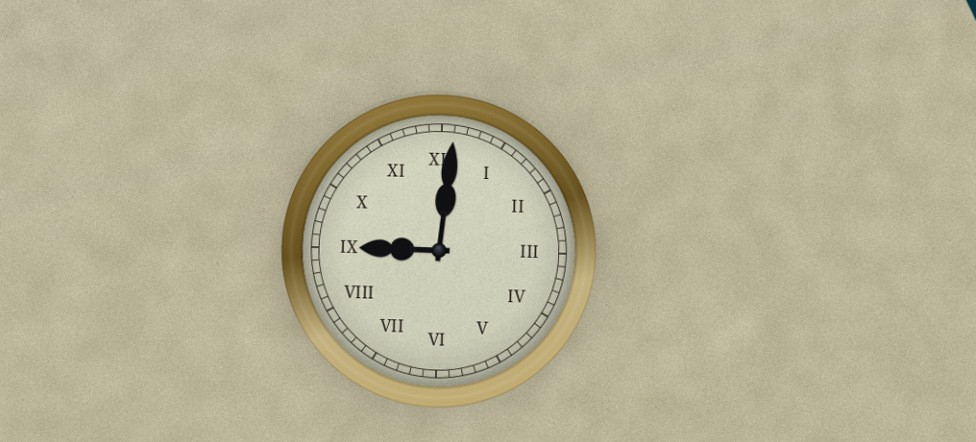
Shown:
9.01
